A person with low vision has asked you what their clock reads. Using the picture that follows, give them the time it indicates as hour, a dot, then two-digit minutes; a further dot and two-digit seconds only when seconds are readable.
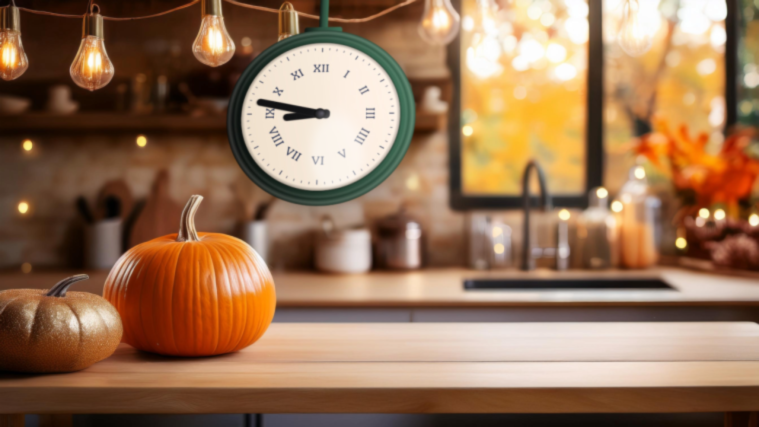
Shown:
8.47
